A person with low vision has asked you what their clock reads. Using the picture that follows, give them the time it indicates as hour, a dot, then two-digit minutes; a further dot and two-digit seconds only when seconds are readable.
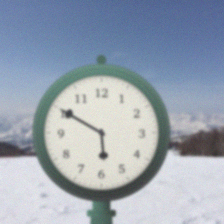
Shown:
5.50
